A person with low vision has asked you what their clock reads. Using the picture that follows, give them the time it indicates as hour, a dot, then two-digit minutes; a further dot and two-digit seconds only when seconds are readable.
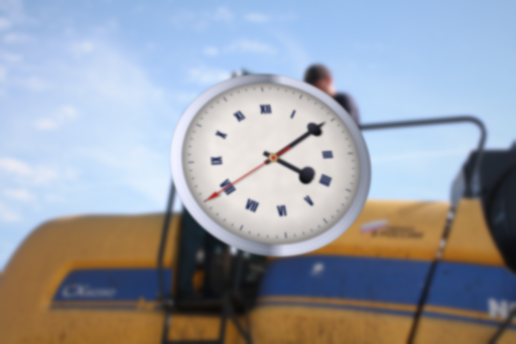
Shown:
4.09.40
